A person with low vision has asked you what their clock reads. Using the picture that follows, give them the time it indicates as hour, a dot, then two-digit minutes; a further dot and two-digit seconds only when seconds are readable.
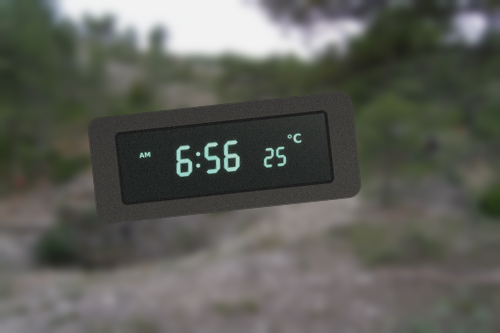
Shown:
6.56
